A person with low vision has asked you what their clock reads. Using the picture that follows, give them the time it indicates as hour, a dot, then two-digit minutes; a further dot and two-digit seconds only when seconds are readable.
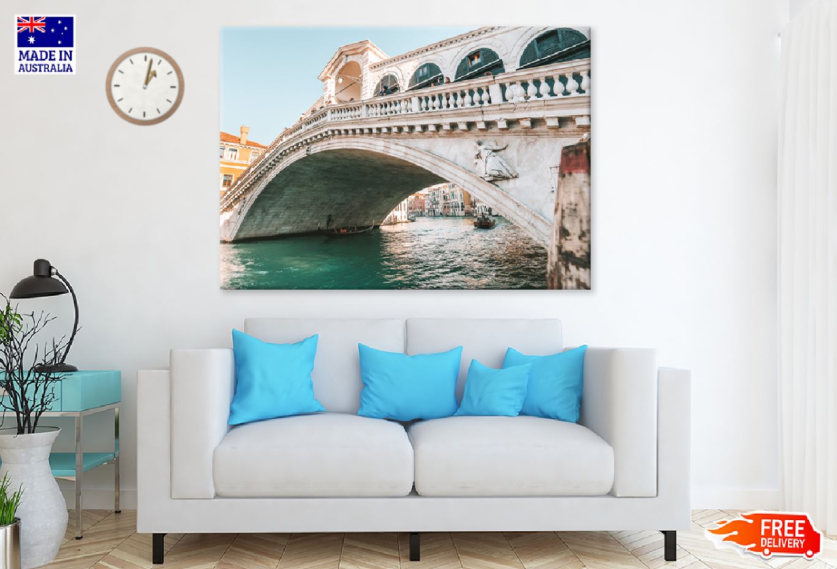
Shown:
1.02
